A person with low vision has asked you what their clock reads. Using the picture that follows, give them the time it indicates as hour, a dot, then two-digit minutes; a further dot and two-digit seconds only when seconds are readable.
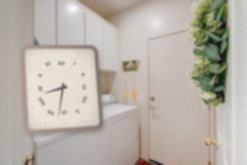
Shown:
8.32
